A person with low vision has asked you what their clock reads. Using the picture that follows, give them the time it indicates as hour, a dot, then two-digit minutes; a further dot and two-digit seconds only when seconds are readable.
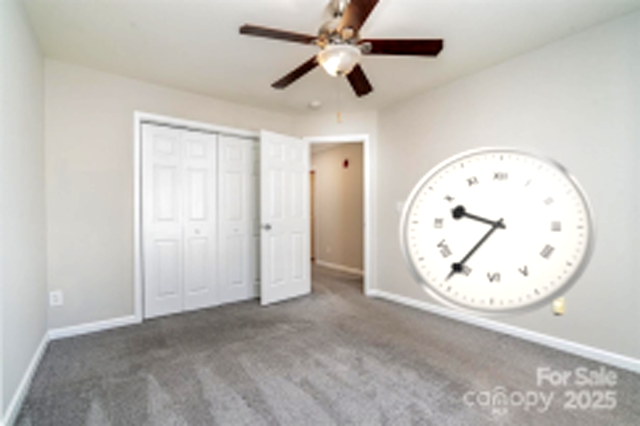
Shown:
9.36
